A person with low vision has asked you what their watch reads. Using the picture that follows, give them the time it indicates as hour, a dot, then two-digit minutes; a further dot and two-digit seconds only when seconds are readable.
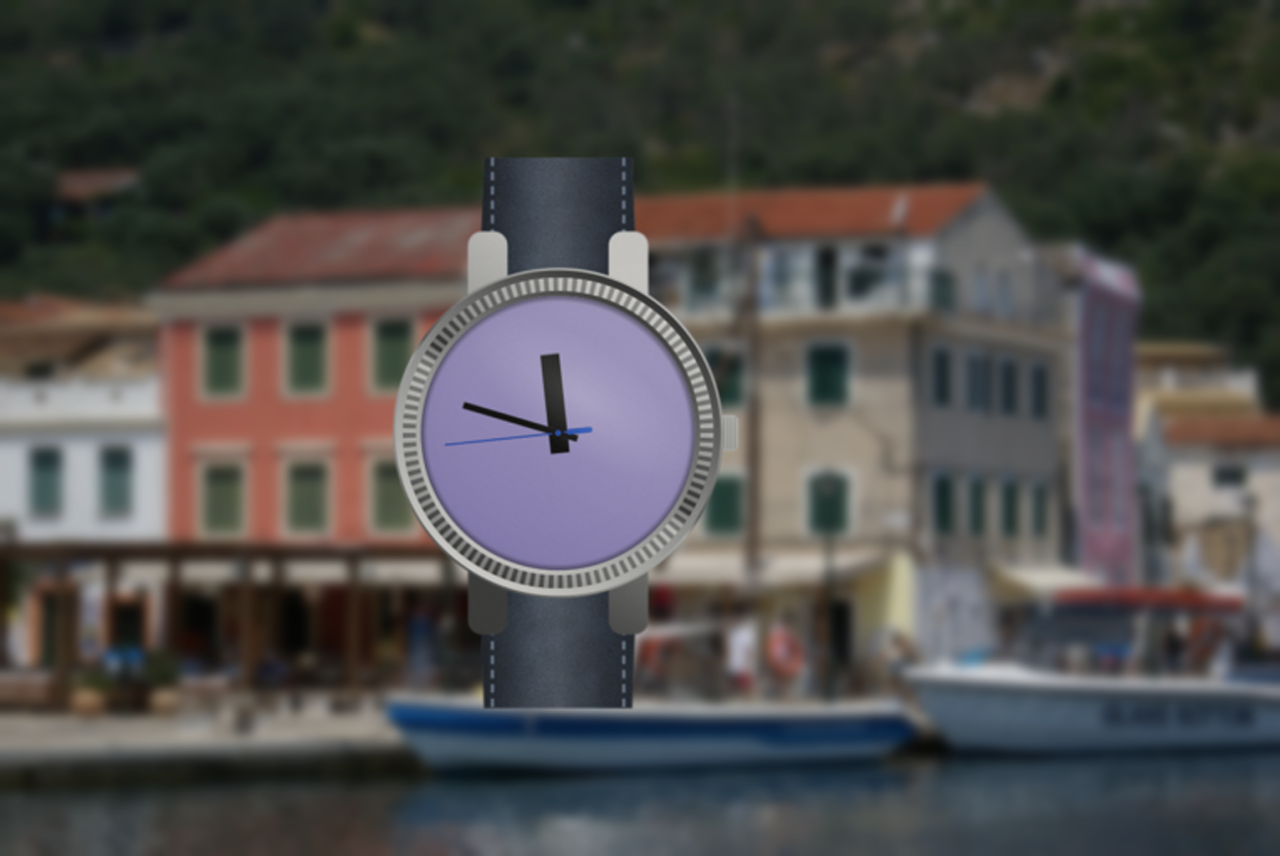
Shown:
11.47.44
